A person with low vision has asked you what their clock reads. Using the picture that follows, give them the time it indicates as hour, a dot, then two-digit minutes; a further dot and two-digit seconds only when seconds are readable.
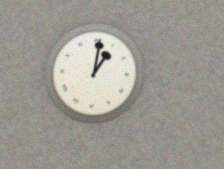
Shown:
1.01
